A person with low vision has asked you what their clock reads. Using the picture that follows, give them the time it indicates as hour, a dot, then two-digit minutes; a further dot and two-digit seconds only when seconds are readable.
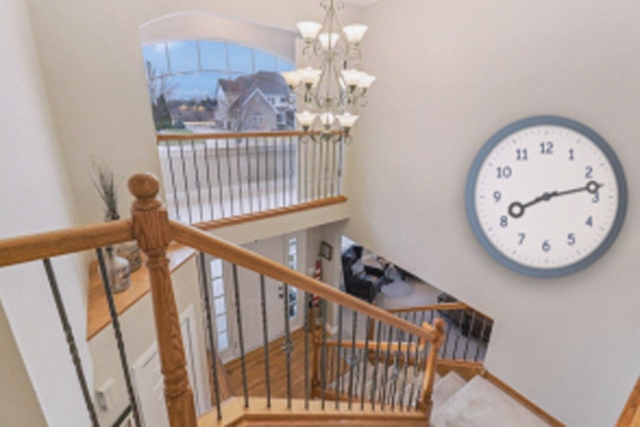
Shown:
8.13
